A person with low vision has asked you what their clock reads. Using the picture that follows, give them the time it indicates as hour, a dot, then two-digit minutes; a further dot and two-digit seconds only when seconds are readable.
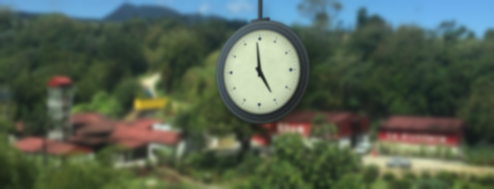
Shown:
4.59
